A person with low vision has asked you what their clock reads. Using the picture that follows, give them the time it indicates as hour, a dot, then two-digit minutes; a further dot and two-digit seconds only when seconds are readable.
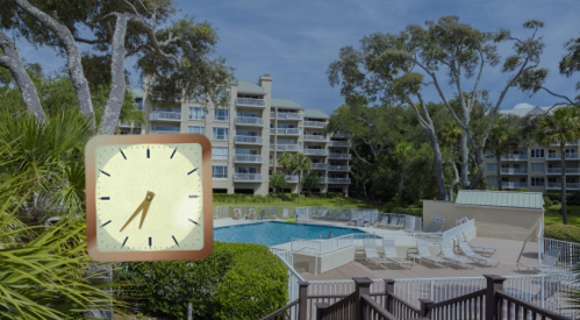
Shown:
6.37
